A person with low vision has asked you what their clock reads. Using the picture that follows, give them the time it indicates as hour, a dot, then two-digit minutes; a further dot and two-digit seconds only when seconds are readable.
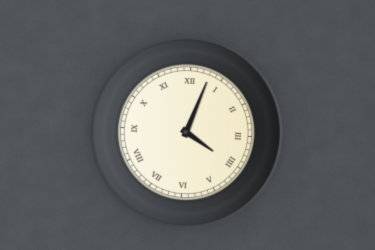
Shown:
4.03
